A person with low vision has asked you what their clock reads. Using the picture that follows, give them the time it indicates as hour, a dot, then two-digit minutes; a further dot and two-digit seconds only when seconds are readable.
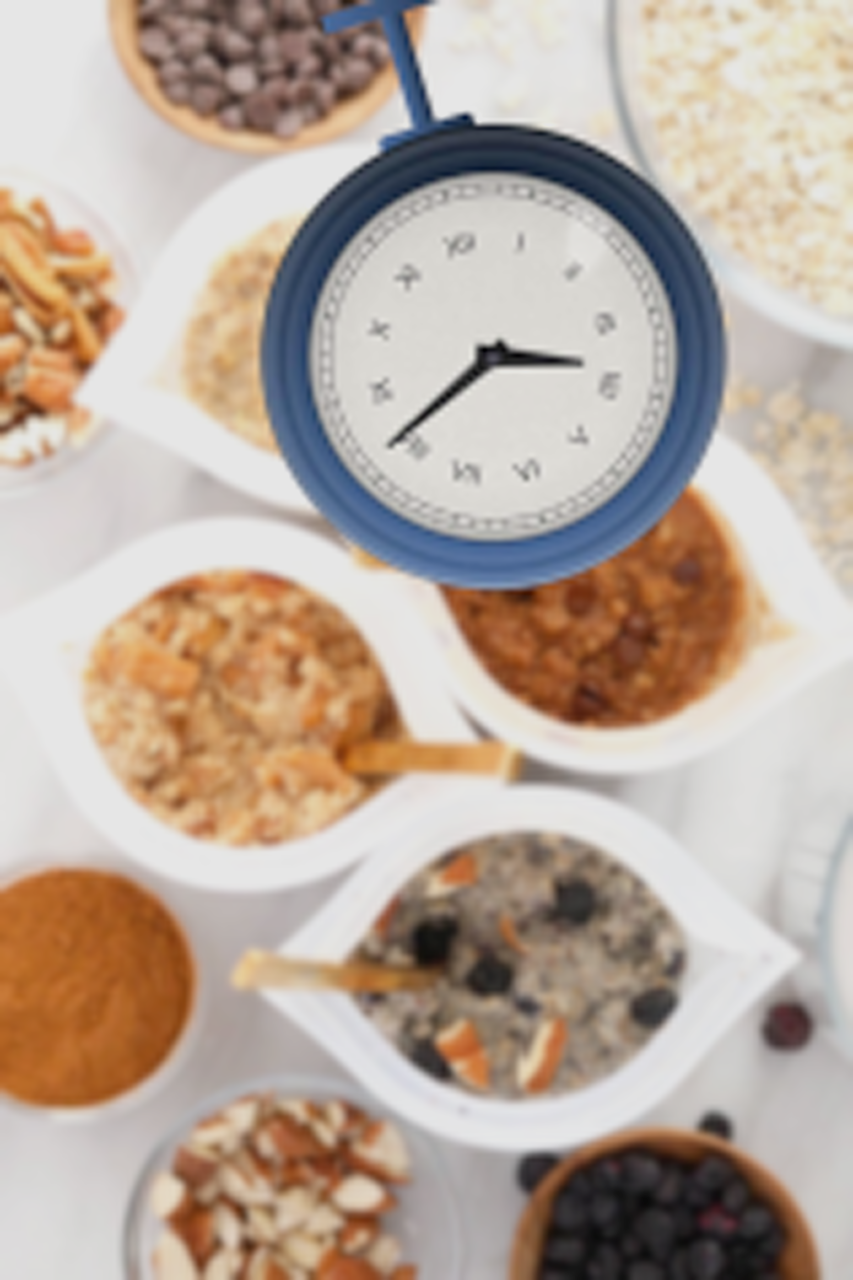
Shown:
3.41
